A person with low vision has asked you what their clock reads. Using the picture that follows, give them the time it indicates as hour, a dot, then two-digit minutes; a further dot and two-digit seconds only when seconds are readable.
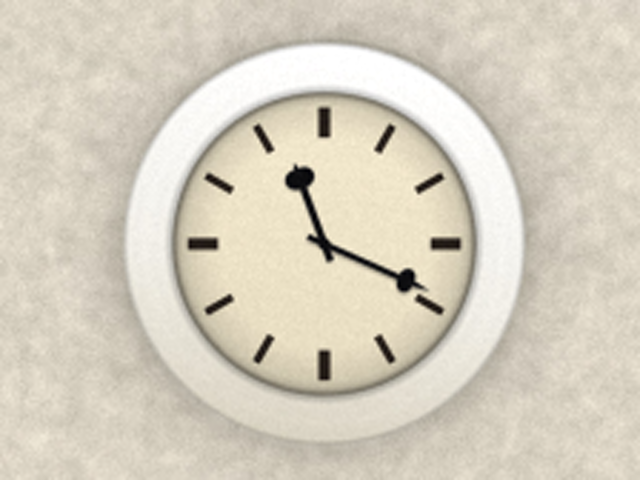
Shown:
11.19
